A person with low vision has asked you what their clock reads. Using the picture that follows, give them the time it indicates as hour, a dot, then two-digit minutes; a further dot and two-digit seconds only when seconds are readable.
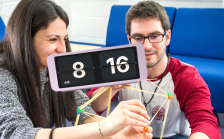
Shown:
8.16
